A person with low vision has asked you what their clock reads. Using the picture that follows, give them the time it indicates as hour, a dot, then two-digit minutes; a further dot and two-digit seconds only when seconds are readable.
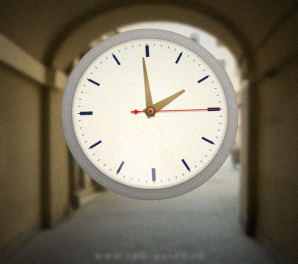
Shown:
1.59.15
